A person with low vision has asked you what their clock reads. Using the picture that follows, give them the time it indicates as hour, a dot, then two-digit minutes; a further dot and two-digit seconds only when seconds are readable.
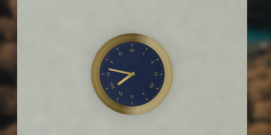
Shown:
7.47
